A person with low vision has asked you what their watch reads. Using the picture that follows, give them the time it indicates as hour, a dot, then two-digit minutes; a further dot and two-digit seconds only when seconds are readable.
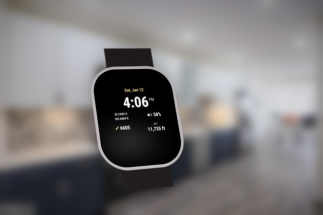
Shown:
4.06
